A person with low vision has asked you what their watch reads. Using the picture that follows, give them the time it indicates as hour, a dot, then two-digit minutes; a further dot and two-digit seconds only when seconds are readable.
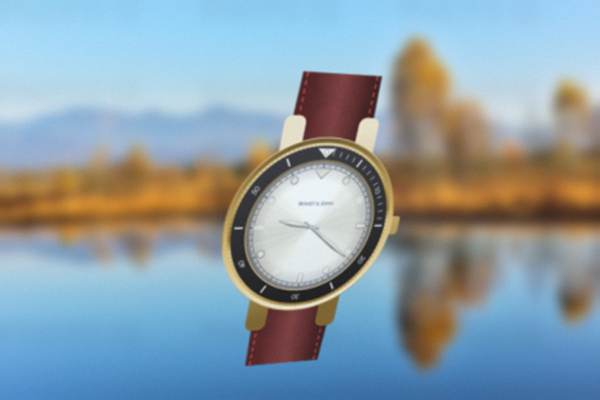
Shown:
9.21
